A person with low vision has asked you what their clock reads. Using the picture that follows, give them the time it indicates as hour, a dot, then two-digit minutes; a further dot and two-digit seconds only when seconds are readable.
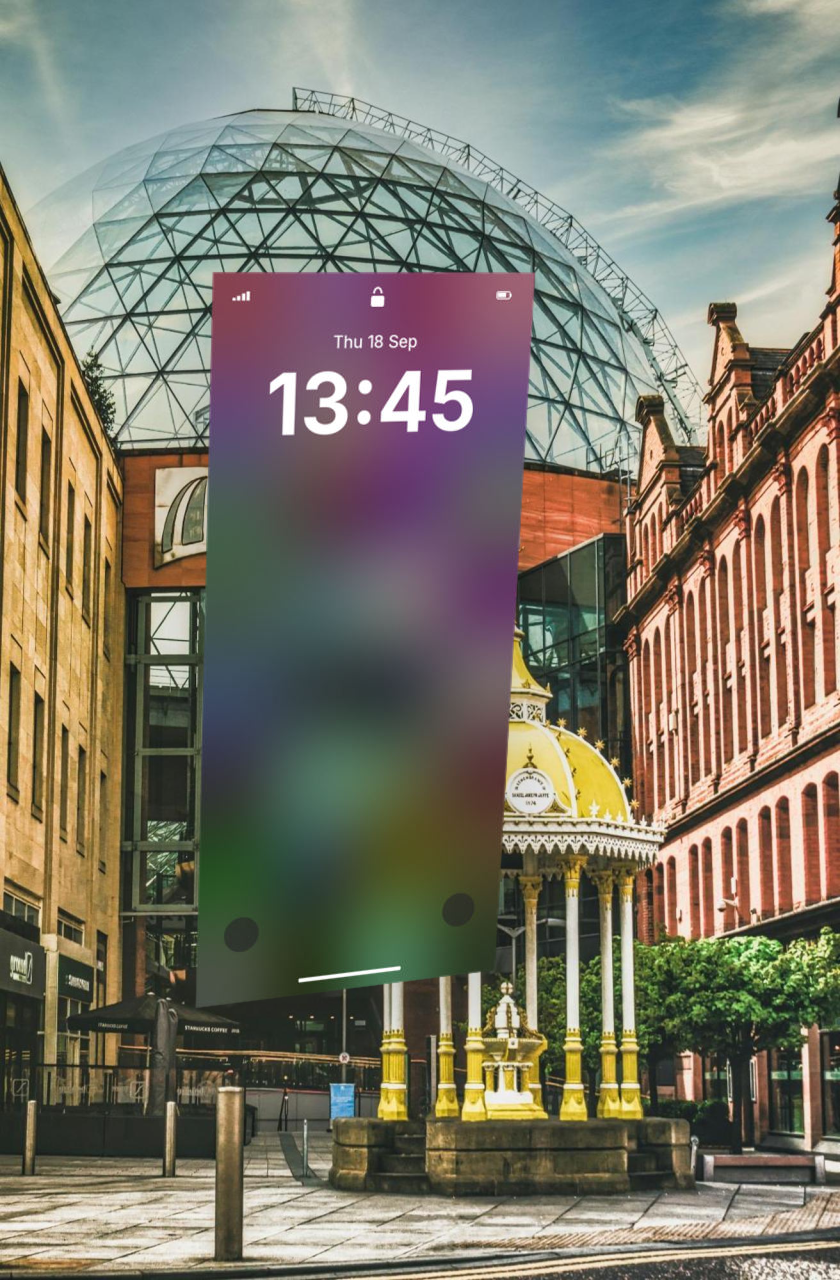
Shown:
13.45
